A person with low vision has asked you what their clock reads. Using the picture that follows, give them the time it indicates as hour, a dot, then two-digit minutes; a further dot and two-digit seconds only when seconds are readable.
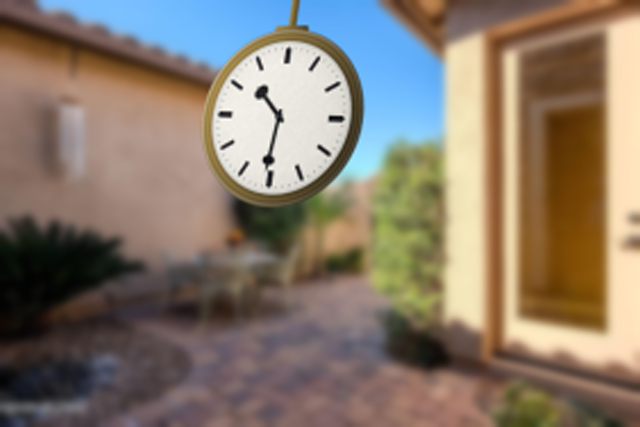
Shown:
10.31
